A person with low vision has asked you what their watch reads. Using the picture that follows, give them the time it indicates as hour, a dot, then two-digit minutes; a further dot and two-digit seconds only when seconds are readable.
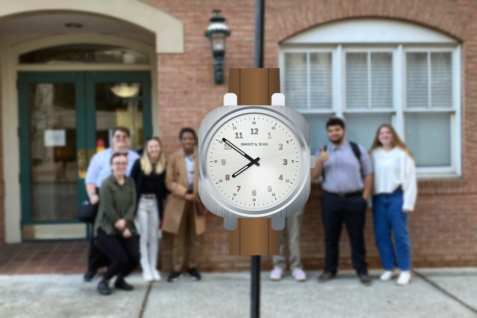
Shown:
7.51
